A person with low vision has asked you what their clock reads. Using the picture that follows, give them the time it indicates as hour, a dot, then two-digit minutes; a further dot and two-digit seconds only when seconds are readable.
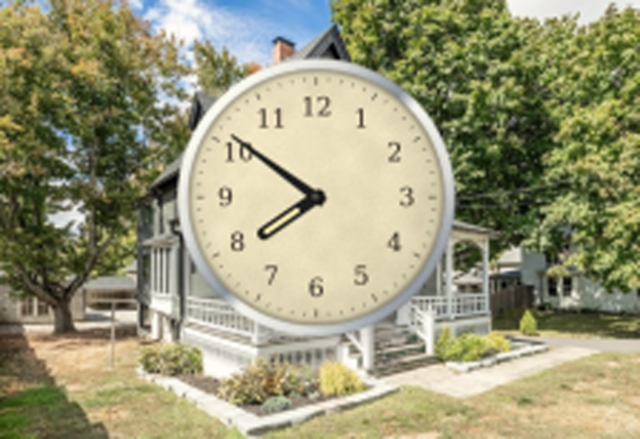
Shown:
7.51
